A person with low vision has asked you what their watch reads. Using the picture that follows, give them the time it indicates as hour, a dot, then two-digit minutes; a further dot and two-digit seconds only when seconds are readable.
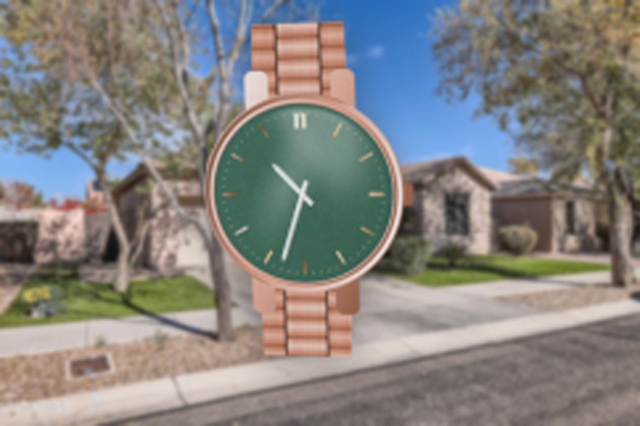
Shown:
10.33
